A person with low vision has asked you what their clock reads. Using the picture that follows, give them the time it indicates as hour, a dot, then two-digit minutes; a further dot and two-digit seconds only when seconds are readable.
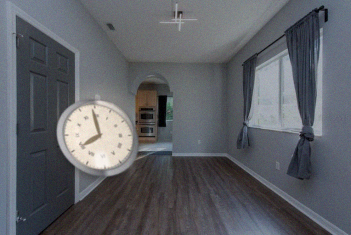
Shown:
7.59
